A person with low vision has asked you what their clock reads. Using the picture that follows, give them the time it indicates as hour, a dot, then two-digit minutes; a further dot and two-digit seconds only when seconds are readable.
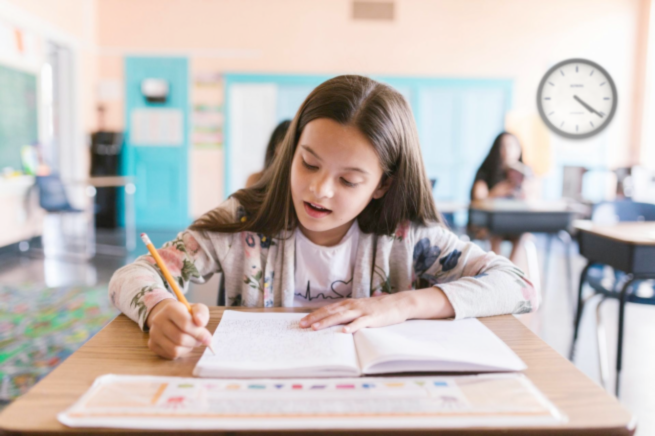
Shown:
4.21
